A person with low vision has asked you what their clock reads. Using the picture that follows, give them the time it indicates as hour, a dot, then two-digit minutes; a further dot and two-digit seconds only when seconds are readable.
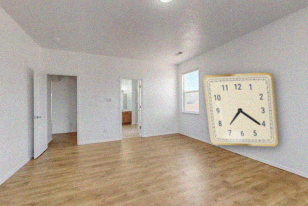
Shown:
7.21
